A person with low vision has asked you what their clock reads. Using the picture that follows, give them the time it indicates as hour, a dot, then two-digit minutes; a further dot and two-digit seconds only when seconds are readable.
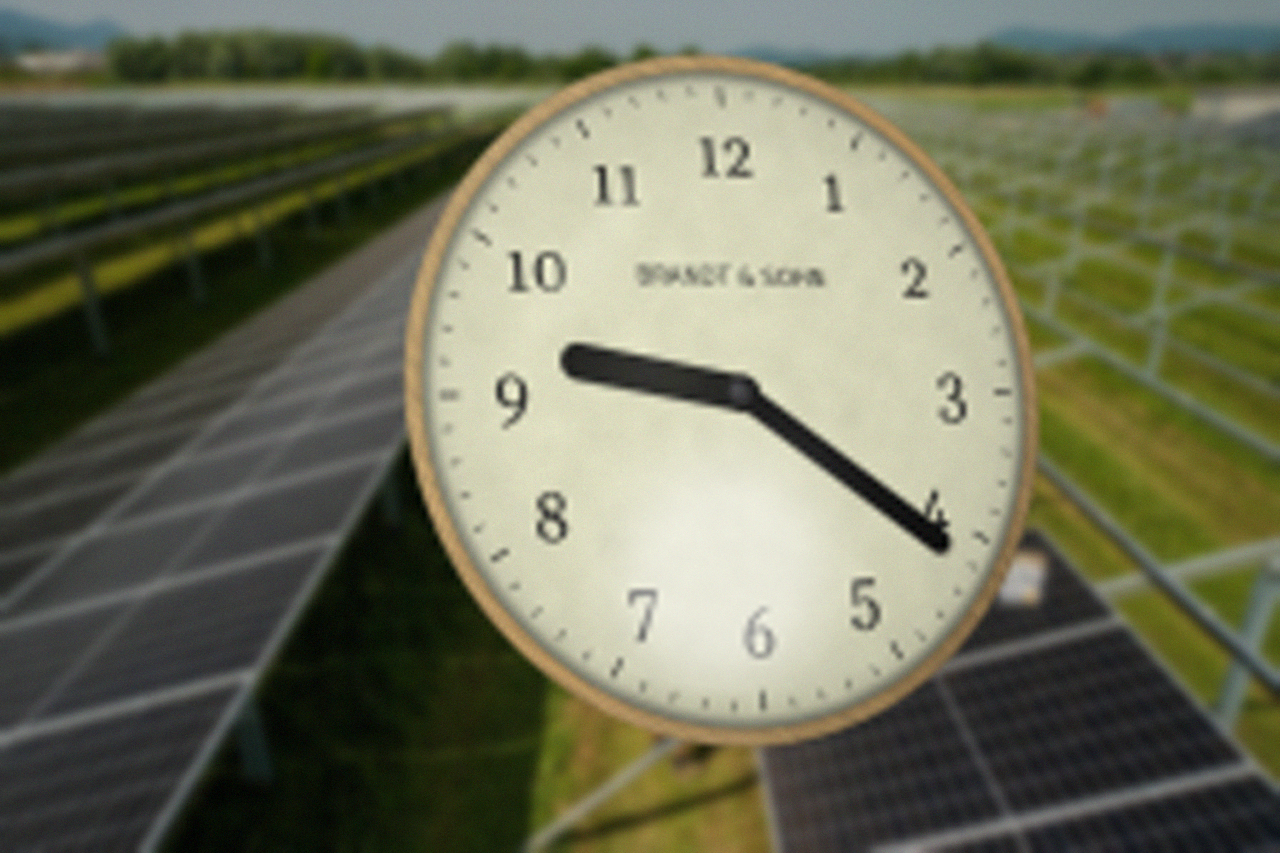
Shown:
9.21
